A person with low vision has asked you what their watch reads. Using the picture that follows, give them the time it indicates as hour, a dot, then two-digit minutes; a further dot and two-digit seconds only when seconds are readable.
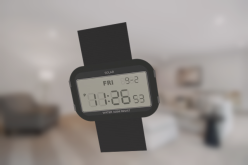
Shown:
11.26.53
